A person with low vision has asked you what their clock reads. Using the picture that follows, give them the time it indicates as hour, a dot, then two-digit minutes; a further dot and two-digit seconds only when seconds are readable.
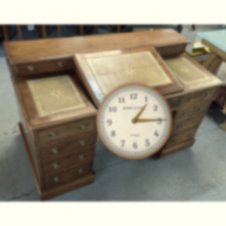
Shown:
1.15
